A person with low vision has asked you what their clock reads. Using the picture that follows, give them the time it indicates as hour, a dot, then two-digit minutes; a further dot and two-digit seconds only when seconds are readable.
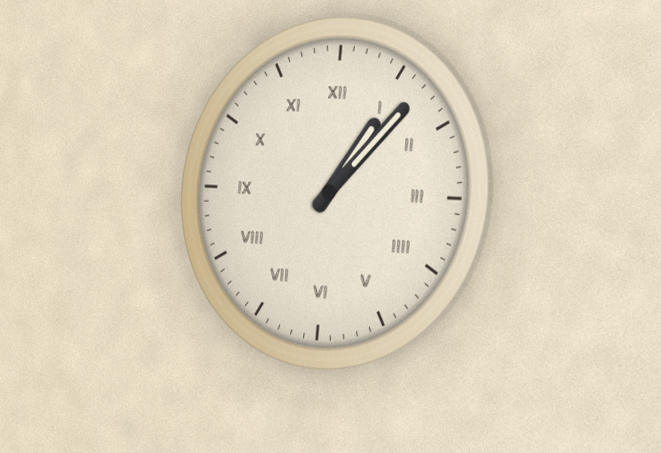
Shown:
1.07
